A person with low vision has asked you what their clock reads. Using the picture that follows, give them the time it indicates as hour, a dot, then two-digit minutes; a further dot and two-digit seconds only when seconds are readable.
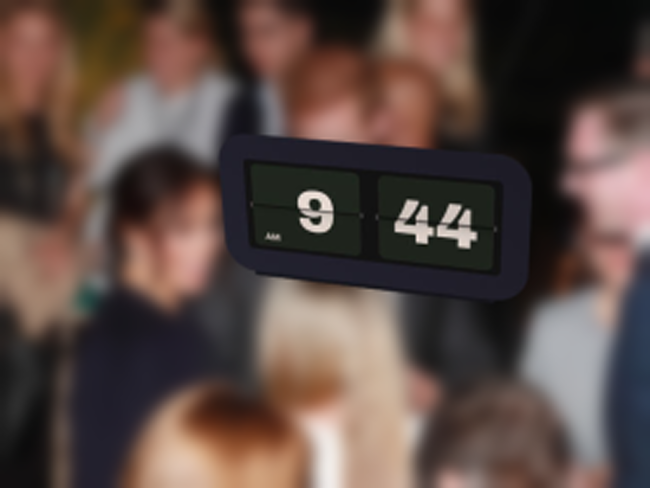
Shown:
9.44
